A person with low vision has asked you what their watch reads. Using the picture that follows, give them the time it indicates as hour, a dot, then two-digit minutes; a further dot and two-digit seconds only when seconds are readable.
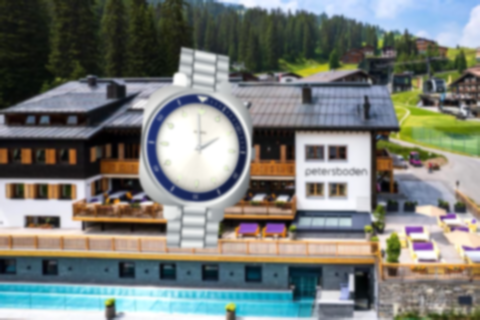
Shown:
1.59
